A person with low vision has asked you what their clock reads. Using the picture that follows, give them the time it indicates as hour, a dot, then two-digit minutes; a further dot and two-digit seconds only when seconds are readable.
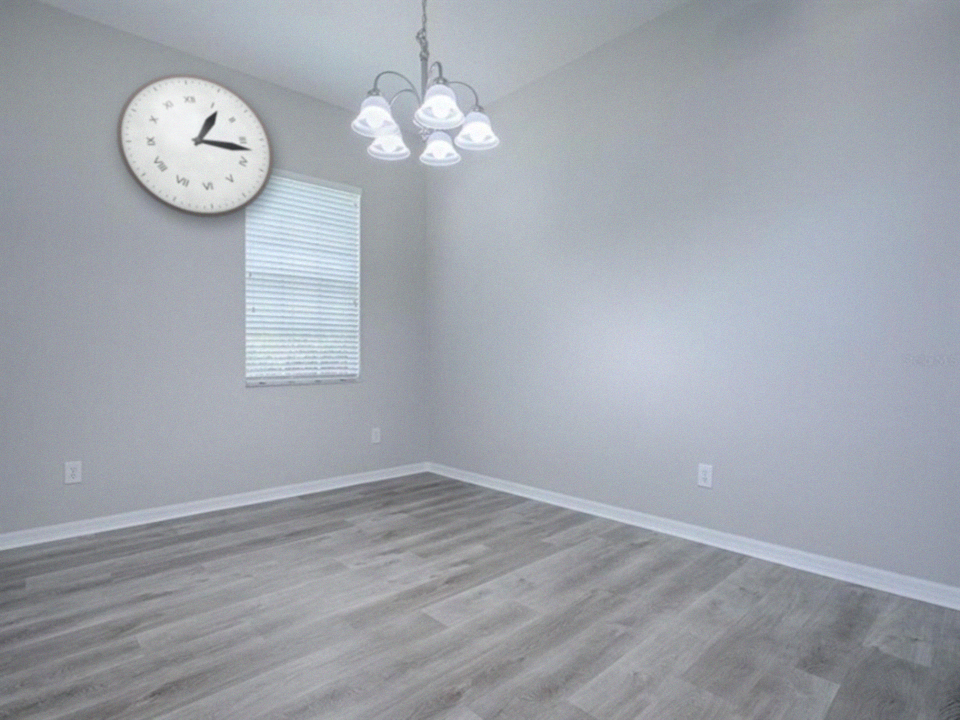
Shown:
1.17
